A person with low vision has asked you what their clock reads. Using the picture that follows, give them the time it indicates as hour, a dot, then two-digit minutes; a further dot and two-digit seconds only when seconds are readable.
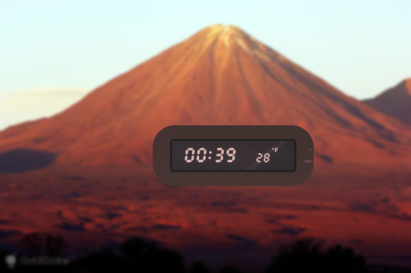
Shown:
0.39
